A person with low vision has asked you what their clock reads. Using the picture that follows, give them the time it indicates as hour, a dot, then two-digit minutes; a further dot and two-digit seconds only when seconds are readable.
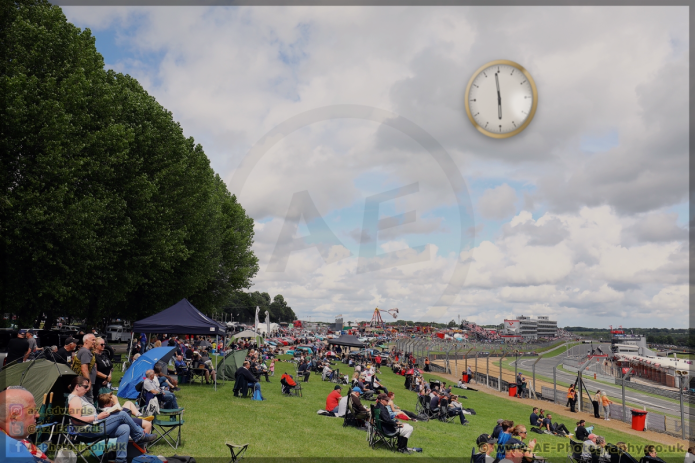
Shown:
5.59
